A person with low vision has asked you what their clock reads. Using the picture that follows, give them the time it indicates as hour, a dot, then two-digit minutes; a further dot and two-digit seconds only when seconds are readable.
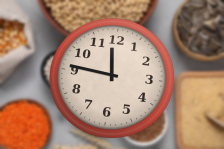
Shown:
11.46
